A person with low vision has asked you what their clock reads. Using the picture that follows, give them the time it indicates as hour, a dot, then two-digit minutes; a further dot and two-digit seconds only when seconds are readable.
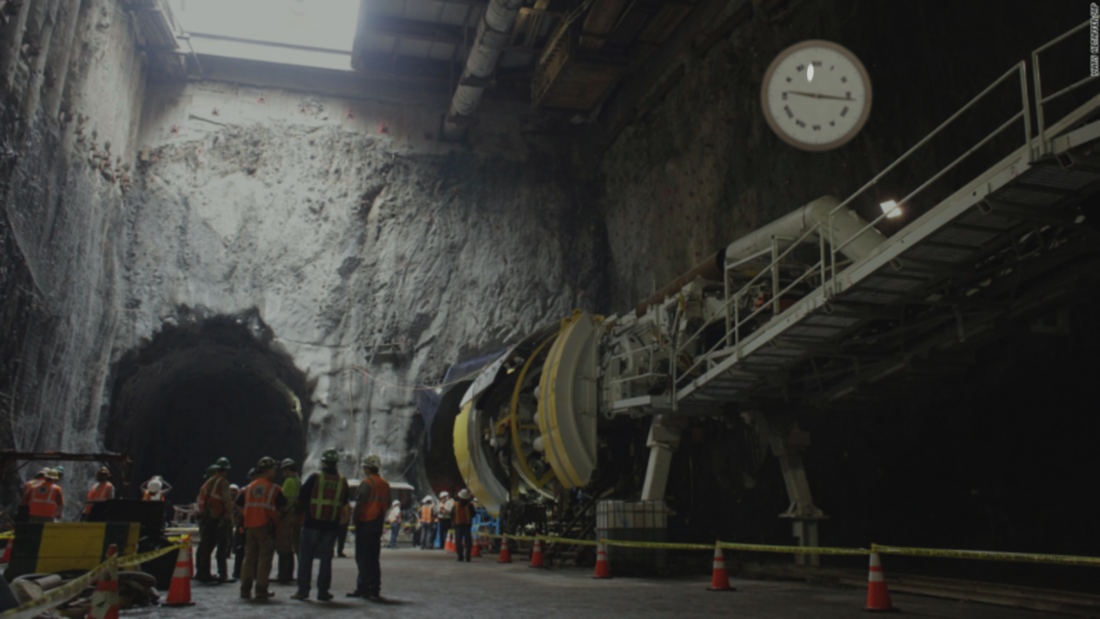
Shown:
9.16
